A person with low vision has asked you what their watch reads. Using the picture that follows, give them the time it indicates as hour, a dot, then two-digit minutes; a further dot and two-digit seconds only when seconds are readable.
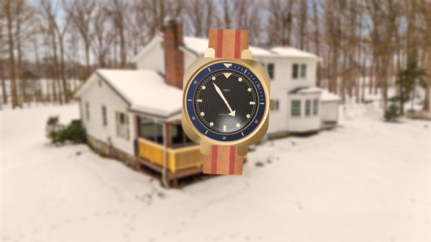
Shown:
4.54
